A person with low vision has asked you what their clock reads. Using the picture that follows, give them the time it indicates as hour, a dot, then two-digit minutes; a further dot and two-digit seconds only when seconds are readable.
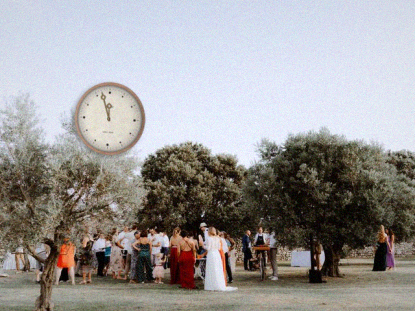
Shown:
11.57
